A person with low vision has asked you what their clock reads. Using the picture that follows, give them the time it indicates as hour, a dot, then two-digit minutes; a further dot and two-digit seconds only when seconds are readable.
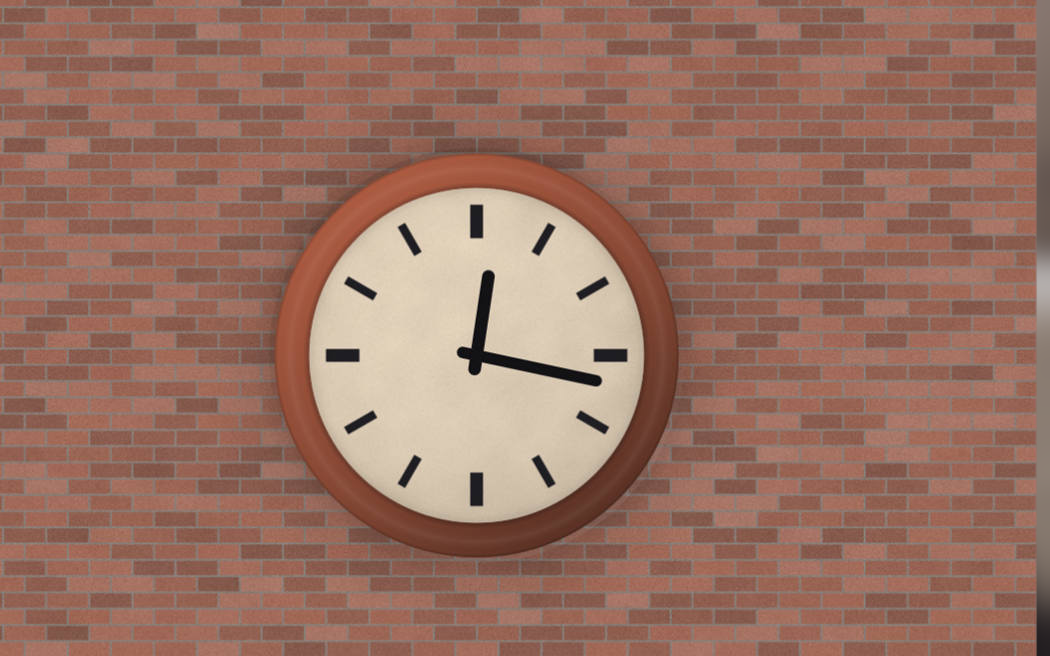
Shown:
12.17
